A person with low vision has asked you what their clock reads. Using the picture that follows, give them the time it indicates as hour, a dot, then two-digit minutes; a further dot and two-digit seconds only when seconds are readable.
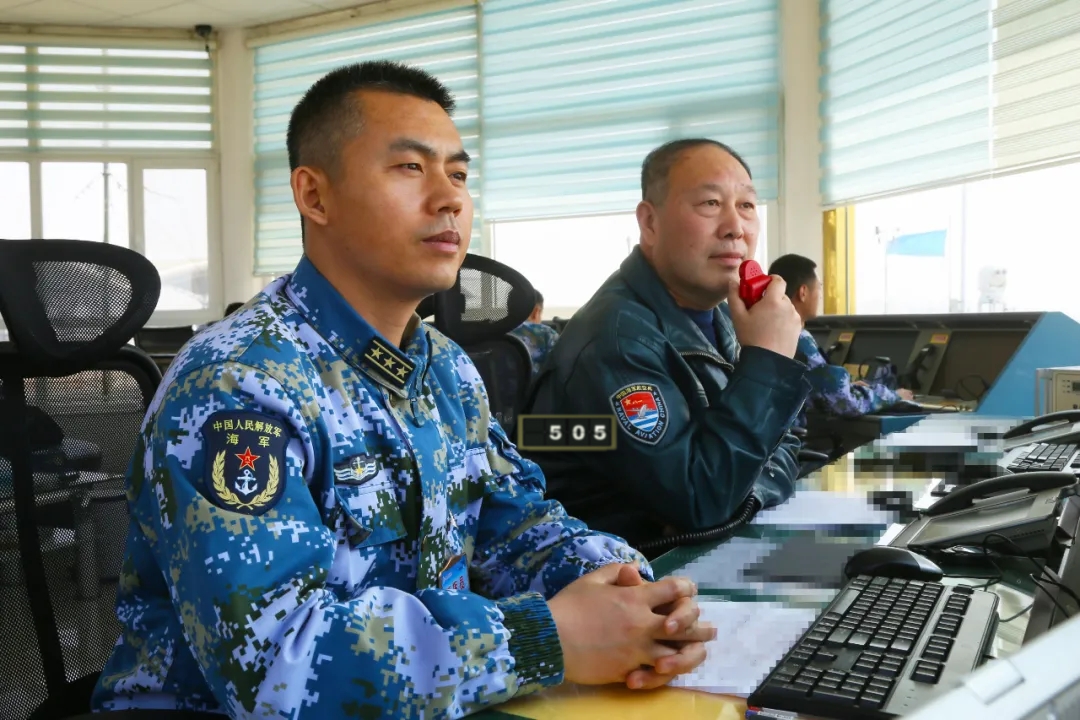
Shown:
5.05
